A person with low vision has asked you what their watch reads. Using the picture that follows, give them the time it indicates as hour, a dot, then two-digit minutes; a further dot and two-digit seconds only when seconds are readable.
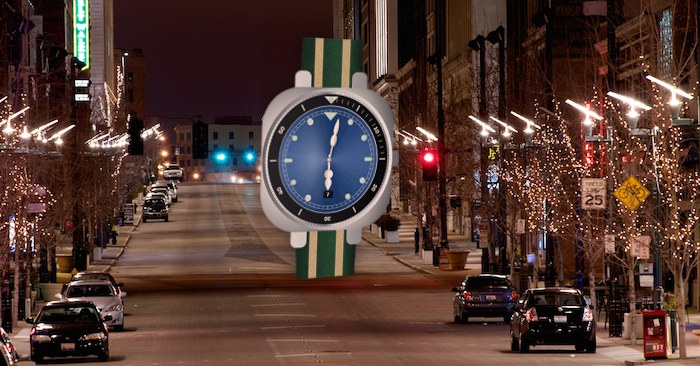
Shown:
6.02
